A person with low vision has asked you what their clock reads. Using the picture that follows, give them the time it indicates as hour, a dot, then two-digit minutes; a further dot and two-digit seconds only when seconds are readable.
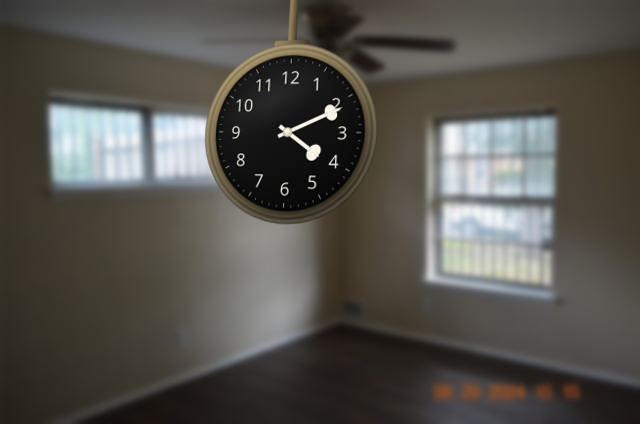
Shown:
4.11
